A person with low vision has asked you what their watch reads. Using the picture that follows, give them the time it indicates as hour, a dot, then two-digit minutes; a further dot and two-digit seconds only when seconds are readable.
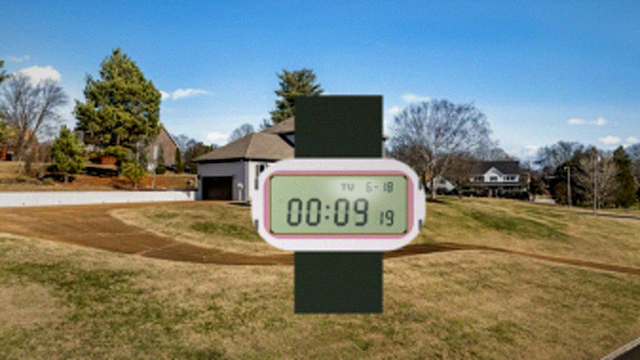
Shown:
0.09.19
